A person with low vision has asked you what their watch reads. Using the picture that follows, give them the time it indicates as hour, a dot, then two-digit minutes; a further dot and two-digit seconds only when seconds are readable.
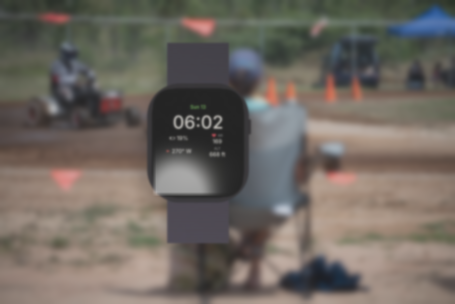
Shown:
6.02
